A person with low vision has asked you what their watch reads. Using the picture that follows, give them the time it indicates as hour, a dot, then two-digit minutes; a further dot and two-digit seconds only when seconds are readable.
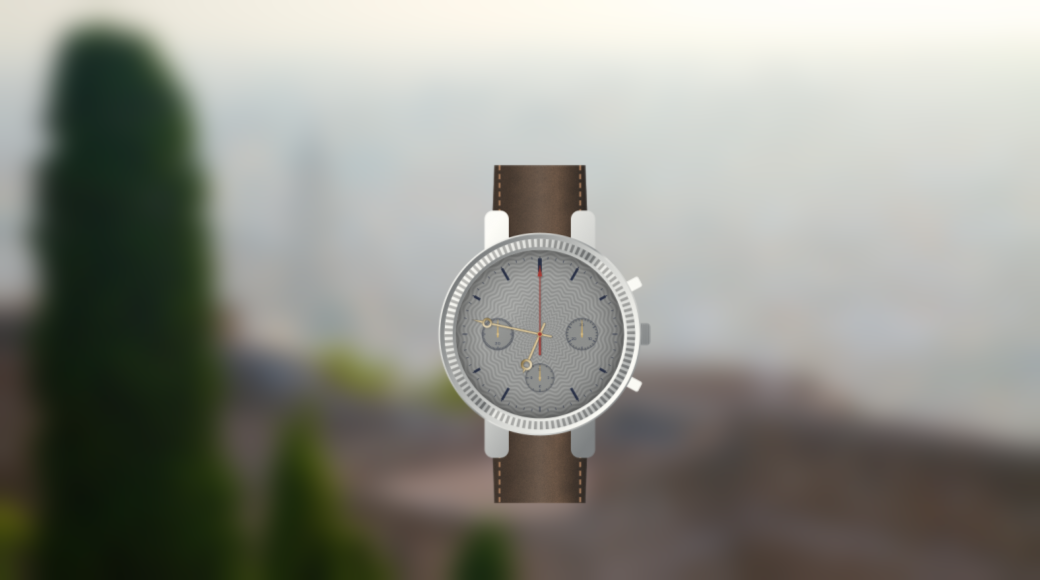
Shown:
6.47
